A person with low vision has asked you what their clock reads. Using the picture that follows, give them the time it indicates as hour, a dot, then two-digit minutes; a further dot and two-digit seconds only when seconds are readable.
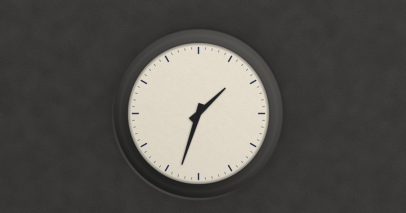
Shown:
1.33
